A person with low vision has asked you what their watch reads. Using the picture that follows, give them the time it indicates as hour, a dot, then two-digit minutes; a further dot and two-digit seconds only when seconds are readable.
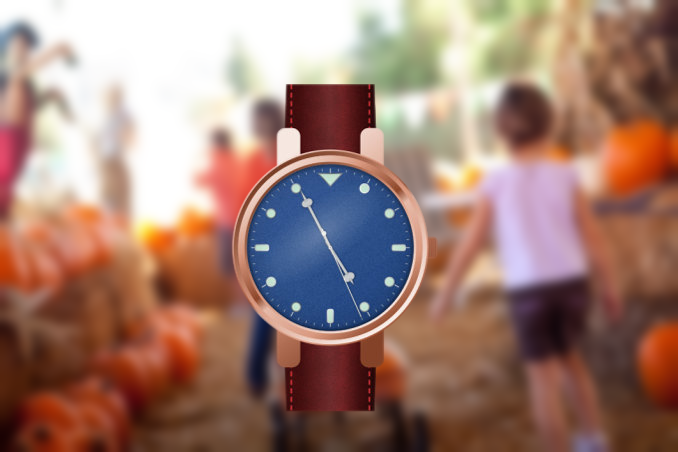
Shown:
4.55.26
